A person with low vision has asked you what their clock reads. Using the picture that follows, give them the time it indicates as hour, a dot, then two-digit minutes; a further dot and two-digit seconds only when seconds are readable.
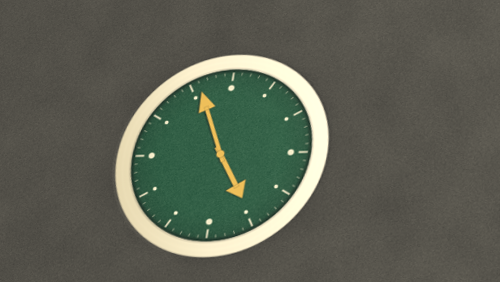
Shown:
4.56
